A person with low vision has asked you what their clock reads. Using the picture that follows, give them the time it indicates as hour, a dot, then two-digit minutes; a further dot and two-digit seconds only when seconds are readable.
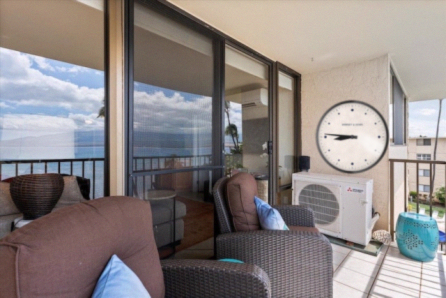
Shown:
8.46
